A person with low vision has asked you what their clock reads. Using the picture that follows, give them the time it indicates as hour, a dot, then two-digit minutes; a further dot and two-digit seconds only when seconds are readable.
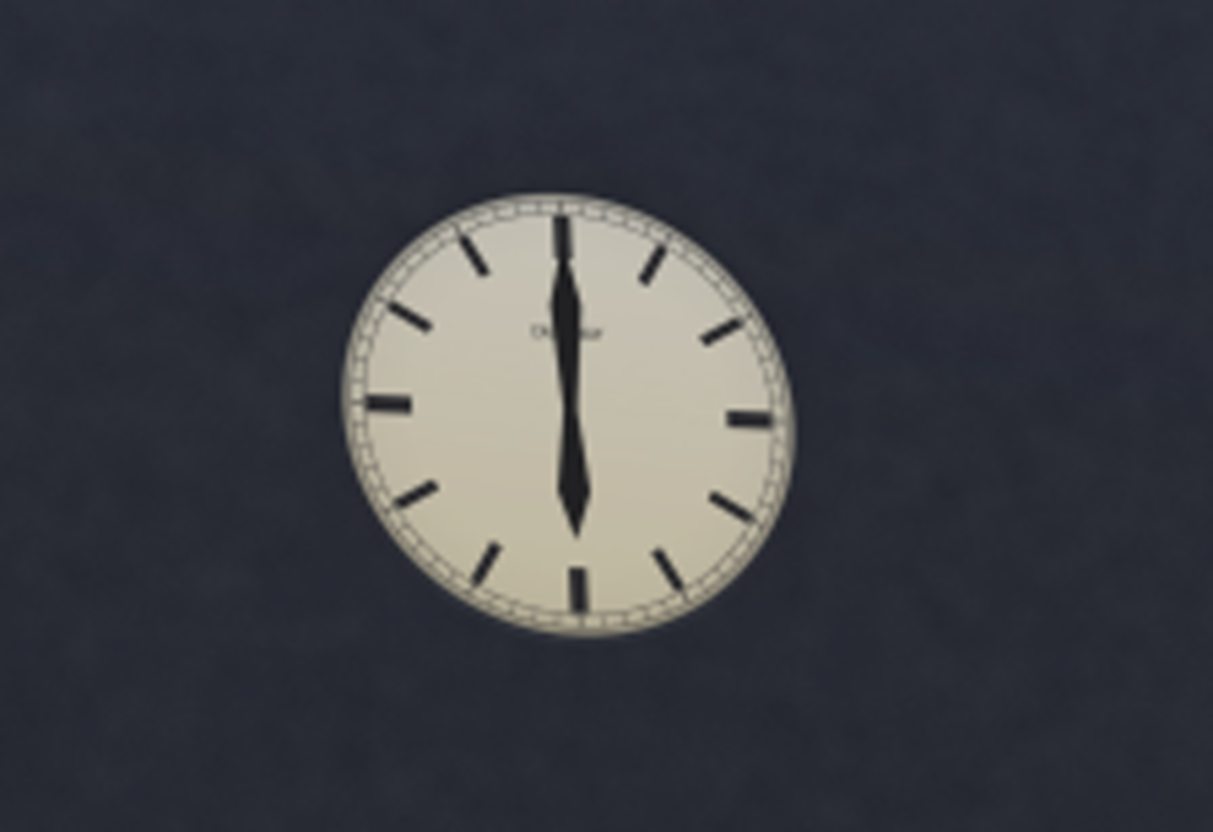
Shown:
6.00
